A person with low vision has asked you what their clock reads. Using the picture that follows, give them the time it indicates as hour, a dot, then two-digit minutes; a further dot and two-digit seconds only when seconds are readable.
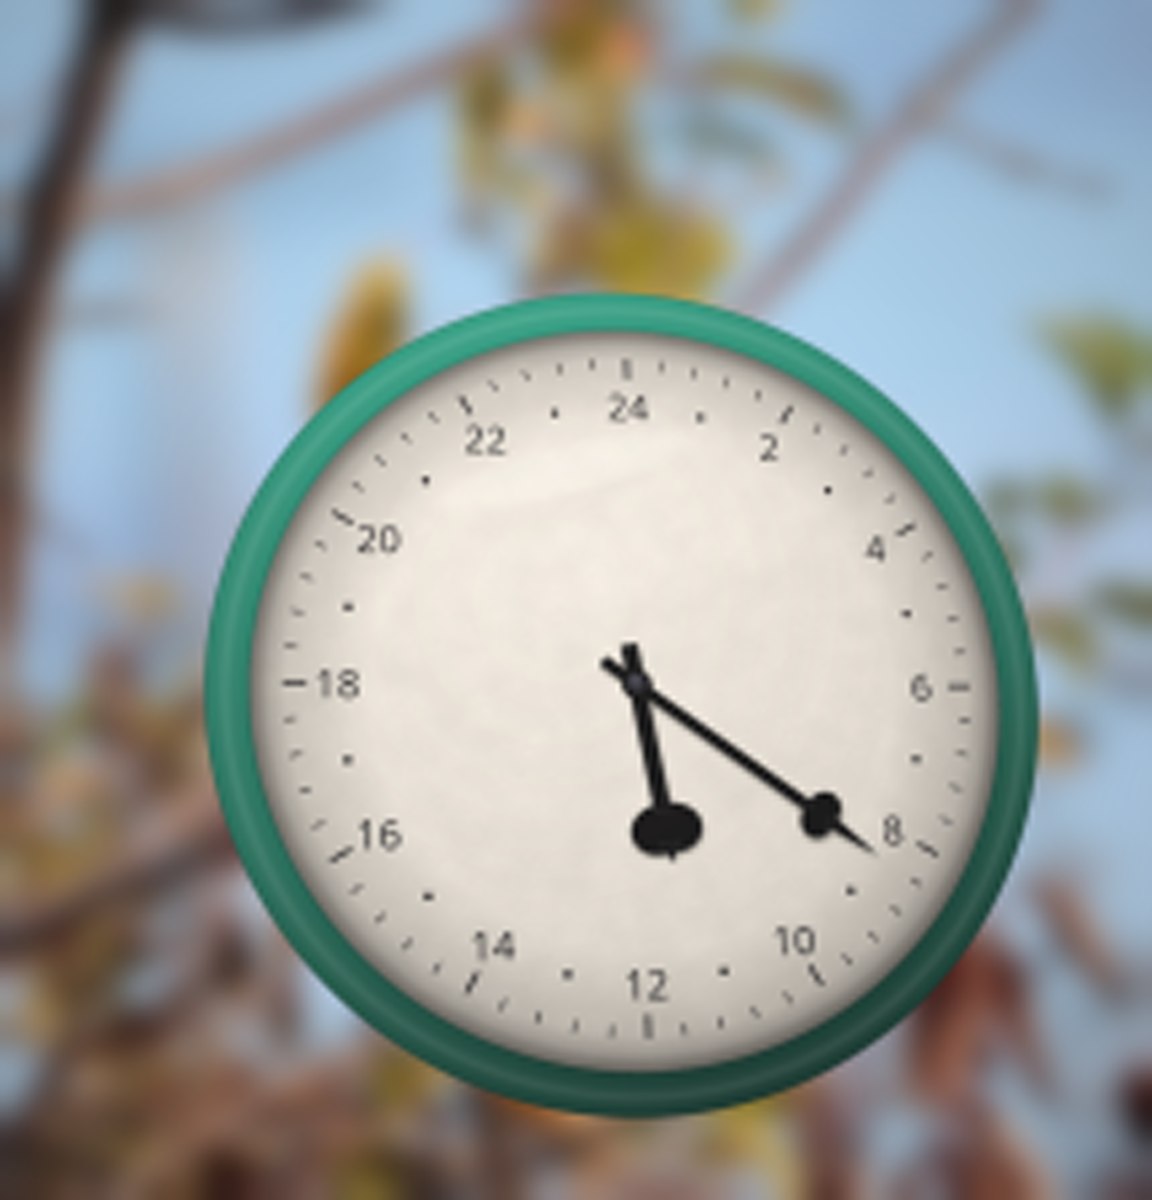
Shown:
11.21
